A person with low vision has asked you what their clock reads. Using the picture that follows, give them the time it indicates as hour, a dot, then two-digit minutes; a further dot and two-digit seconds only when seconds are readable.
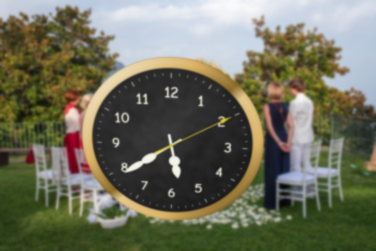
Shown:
5.39.10
